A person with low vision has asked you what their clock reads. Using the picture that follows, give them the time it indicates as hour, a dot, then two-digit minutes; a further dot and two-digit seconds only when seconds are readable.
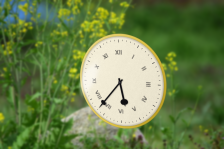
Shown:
5.37
